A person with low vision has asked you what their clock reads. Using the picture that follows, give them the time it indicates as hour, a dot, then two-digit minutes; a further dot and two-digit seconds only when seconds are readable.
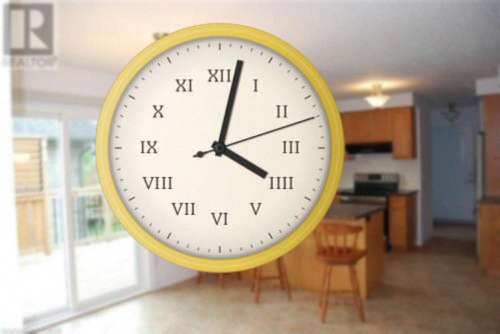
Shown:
4.02.12
